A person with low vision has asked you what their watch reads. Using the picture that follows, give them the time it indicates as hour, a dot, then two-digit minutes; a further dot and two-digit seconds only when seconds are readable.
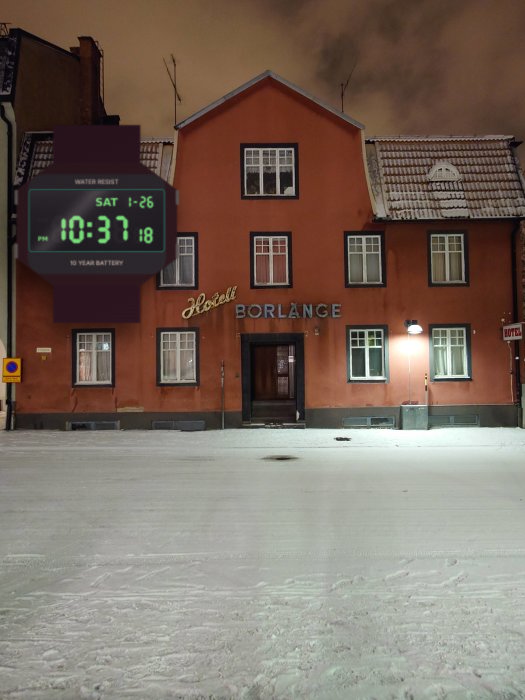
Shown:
10.37.18
